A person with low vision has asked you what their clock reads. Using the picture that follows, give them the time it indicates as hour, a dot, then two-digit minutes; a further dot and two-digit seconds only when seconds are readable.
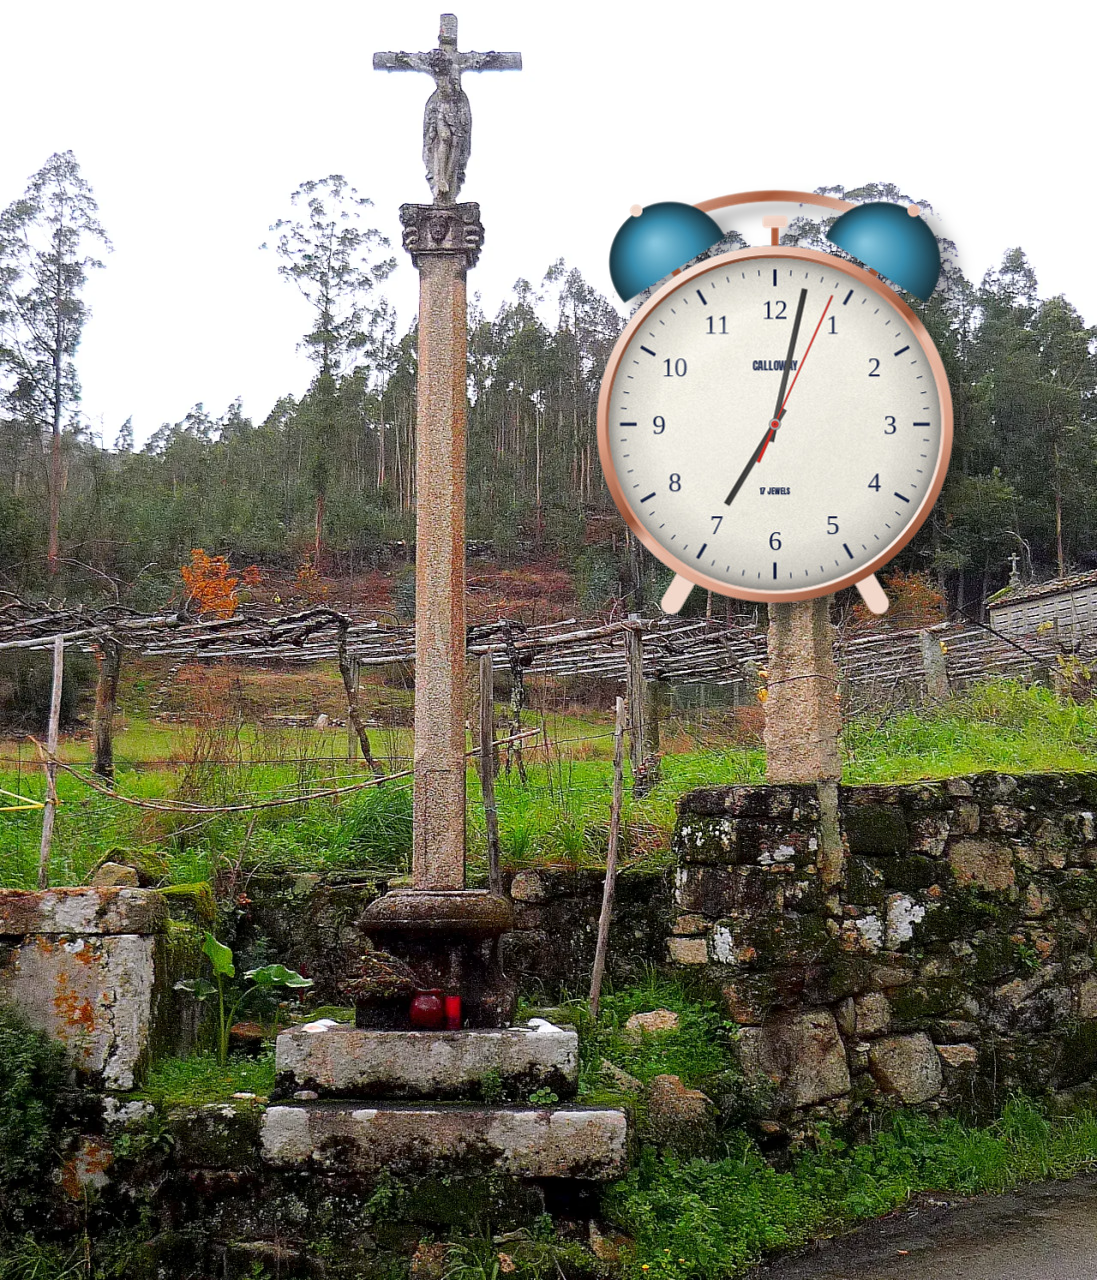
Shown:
7.02.04
